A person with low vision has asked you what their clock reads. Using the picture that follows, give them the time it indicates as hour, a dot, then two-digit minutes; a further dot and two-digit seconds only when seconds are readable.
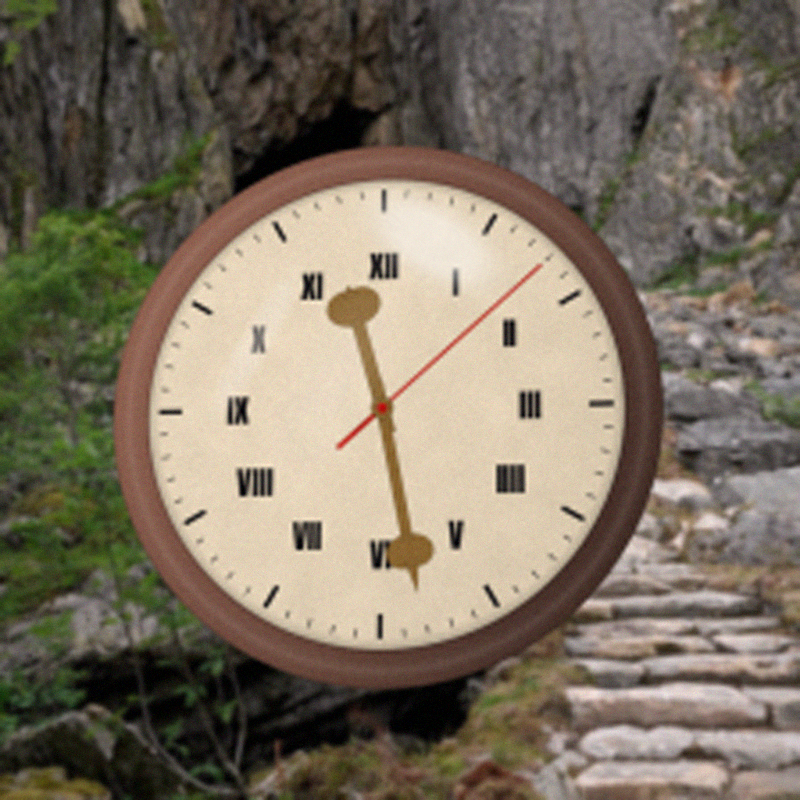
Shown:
11.28.08
